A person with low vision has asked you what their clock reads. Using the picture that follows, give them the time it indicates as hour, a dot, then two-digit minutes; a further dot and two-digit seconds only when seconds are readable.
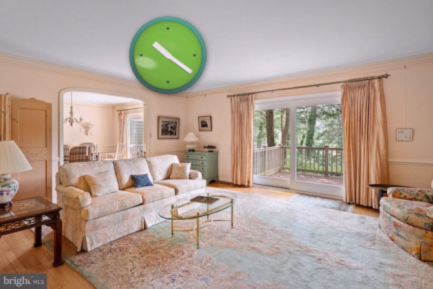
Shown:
10.21
